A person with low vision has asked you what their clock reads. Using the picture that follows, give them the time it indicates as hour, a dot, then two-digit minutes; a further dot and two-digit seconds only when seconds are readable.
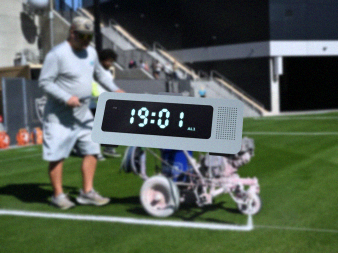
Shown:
19.01
